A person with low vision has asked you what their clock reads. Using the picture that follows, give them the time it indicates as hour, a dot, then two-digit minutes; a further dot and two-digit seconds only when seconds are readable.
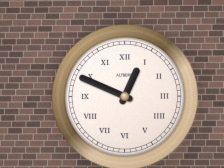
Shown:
12.49
